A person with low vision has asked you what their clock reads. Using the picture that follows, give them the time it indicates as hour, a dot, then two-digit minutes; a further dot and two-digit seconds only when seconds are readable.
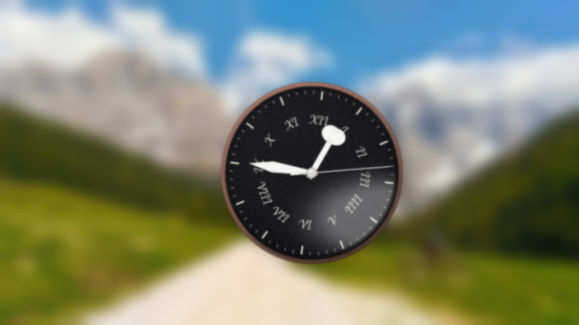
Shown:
12.45.13
